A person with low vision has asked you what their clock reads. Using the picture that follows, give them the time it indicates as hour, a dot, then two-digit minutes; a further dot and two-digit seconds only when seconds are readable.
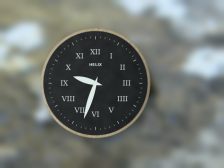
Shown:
9.33
